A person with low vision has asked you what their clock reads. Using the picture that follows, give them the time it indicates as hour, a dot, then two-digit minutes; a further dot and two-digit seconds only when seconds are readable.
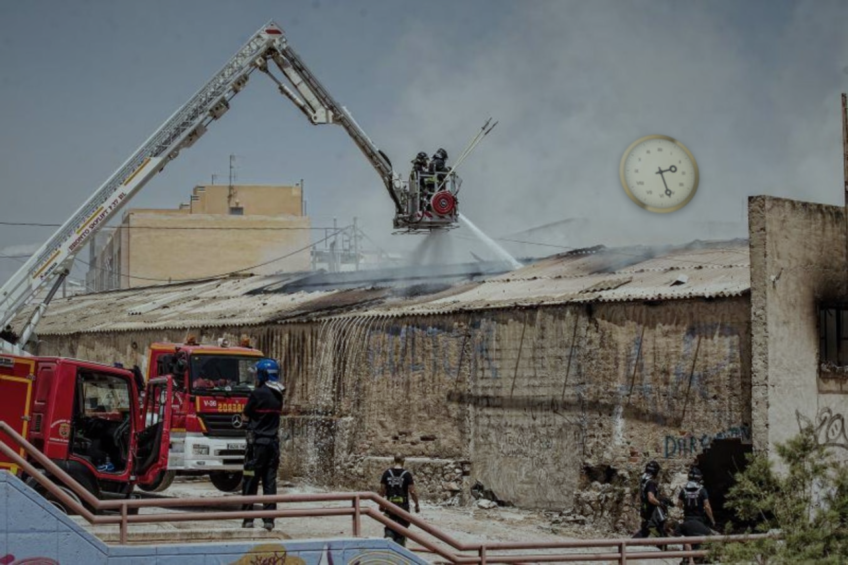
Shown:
2.27
